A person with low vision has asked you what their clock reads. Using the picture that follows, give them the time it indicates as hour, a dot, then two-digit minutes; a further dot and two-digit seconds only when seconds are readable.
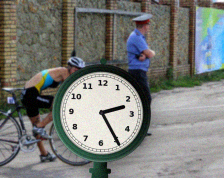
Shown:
2.25
